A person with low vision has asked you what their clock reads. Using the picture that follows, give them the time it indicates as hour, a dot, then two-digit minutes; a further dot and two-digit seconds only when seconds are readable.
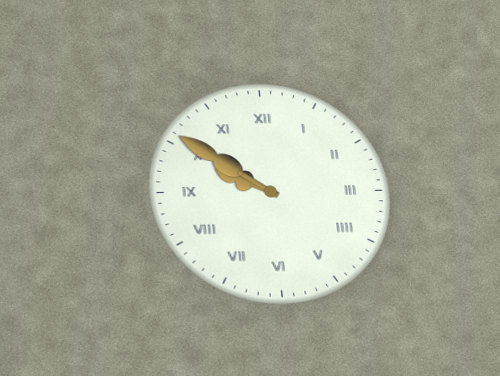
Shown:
9.51
